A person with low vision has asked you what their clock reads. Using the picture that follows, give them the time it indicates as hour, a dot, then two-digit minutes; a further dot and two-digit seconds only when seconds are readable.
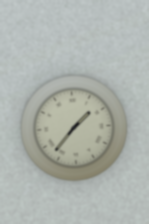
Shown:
1.37
